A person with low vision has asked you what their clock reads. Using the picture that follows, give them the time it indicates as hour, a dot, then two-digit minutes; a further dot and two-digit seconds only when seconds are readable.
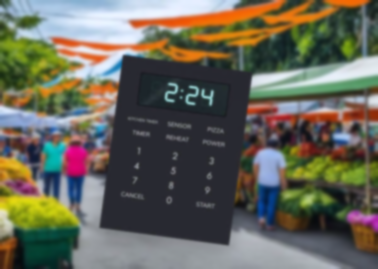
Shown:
2.24
